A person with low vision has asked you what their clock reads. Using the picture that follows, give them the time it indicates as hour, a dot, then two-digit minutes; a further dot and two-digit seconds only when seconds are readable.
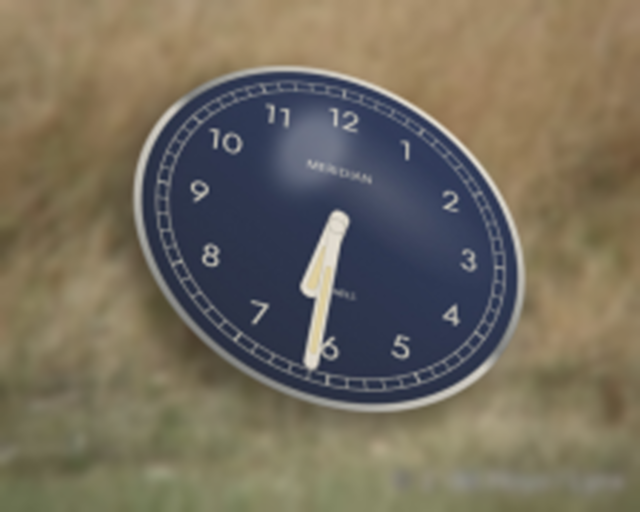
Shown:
6.31
